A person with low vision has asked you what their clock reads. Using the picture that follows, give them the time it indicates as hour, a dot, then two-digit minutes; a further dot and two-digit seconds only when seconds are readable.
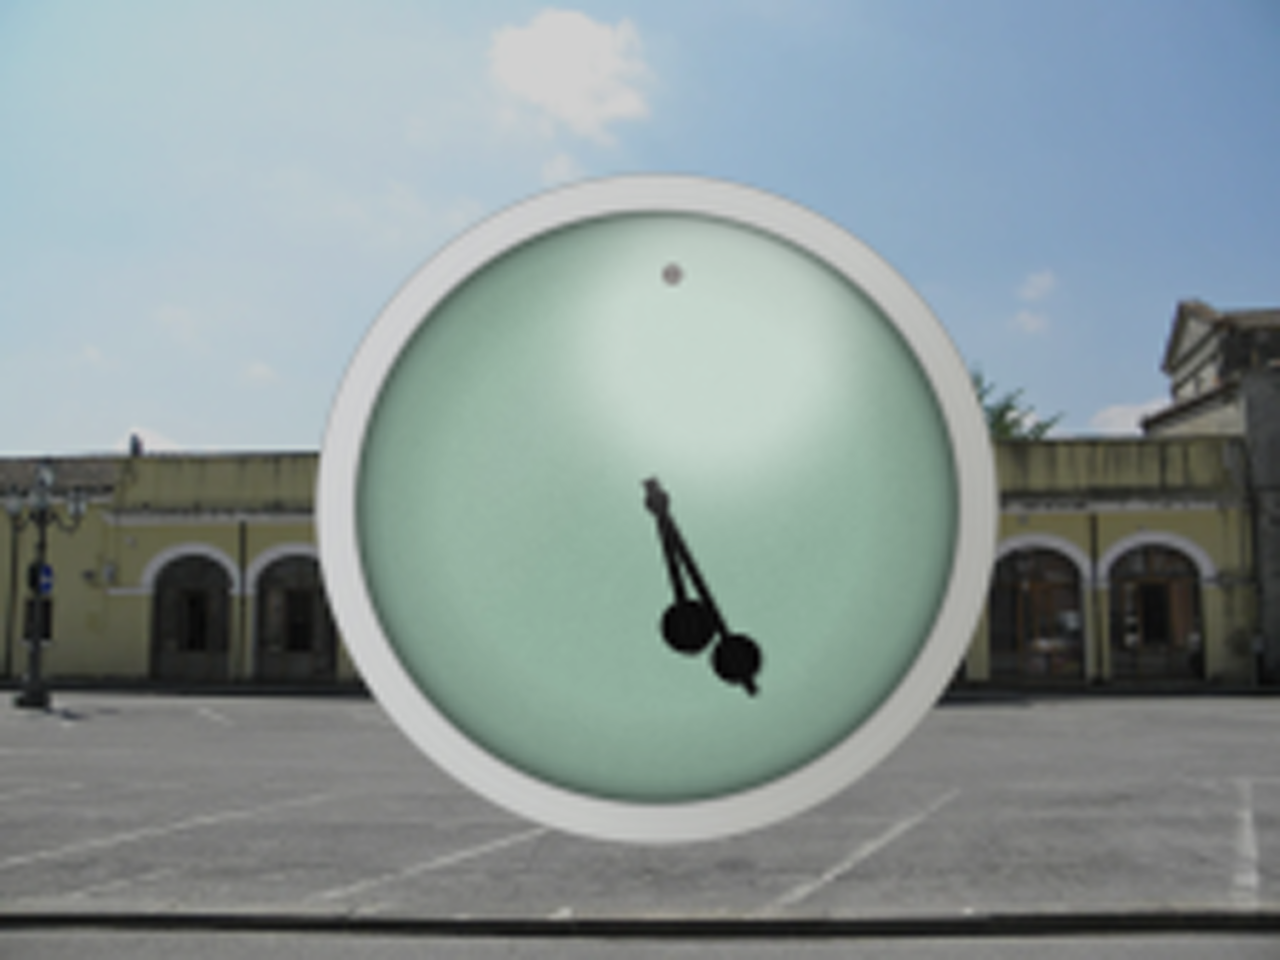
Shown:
5.25
